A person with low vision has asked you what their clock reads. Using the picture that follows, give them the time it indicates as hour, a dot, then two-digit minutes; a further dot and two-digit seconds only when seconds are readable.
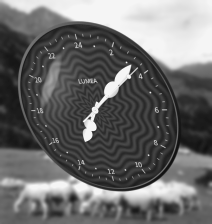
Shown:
14.08.09
